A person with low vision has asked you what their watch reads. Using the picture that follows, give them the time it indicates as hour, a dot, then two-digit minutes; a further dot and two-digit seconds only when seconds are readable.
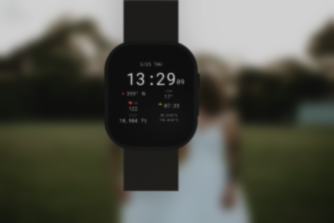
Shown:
13.29
